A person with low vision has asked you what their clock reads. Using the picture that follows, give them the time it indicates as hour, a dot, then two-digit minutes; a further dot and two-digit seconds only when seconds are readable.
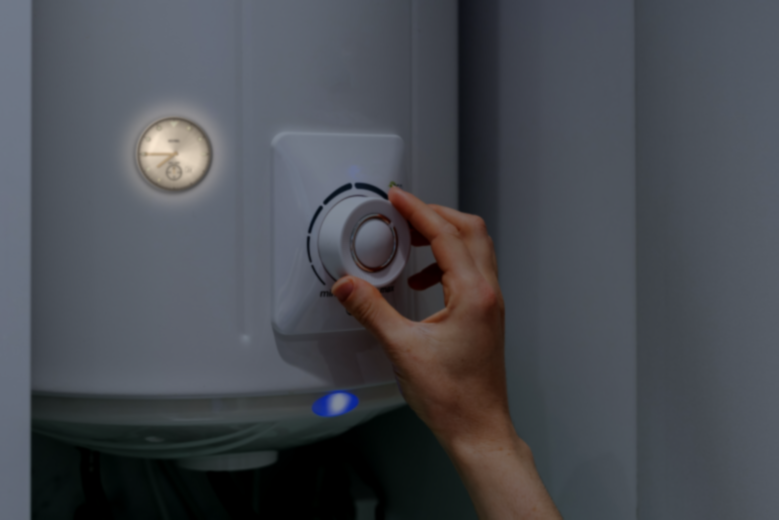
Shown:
7.45
